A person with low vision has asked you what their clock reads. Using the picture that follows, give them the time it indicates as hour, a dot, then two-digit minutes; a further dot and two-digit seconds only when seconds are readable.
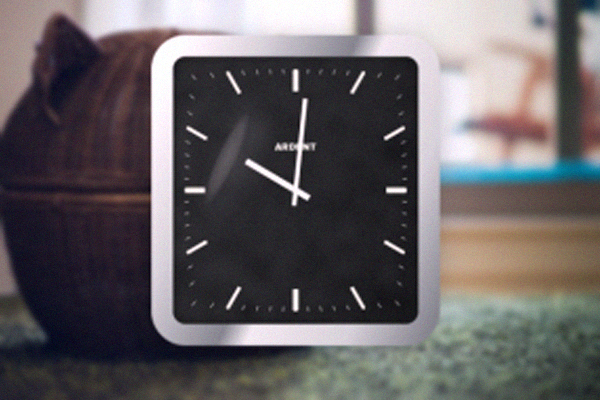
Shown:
10.01
